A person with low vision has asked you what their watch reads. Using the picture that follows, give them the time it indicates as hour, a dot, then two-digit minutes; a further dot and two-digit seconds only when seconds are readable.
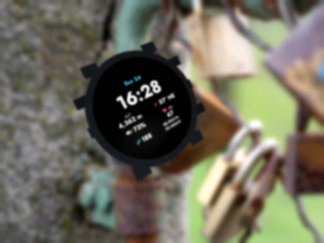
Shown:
16.28
